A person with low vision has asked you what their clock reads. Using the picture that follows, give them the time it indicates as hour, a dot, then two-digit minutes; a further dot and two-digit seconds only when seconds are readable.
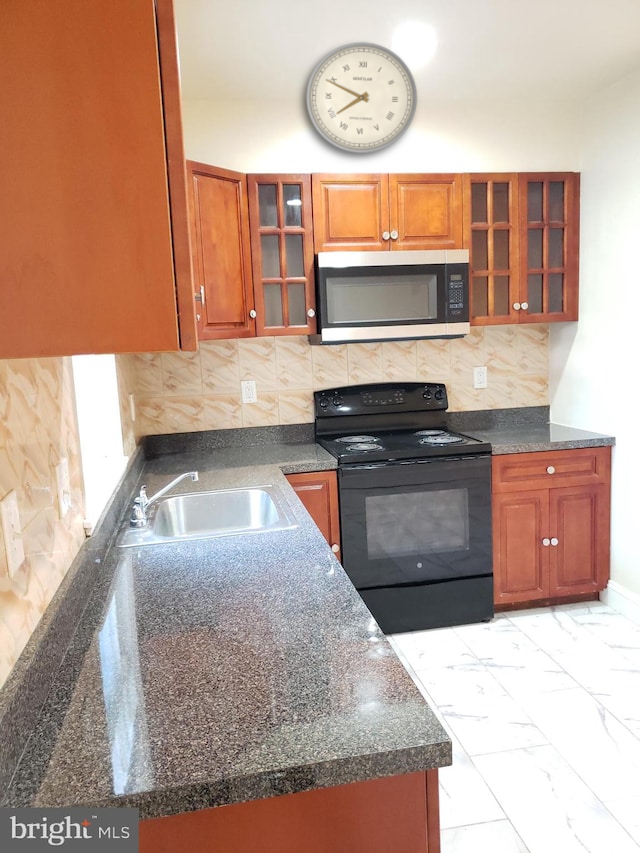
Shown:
7.49
